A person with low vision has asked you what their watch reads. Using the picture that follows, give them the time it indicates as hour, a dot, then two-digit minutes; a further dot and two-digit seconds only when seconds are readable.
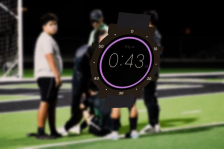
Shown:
0.43
